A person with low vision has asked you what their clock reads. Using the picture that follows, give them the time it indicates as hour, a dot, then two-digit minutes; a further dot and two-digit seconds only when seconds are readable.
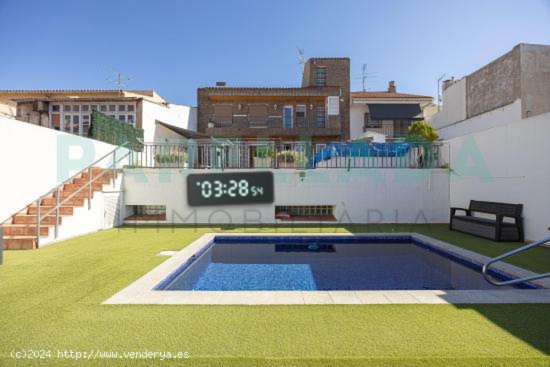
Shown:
3.28
